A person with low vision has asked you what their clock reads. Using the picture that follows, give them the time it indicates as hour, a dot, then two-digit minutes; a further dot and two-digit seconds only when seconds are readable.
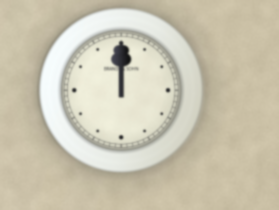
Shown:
12.00
